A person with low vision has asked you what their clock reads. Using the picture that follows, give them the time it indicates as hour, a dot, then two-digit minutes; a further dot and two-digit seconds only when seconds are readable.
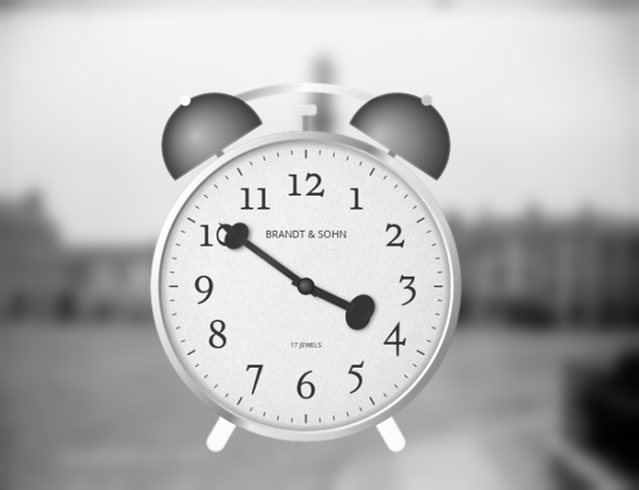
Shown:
3.51
